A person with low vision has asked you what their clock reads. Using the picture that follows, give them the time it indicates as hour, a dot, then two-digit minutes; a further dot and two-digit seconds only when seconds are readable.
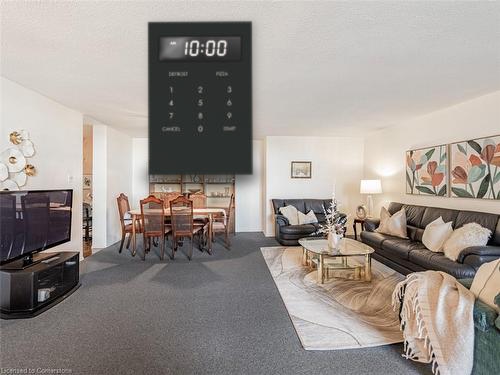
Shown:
10.00
